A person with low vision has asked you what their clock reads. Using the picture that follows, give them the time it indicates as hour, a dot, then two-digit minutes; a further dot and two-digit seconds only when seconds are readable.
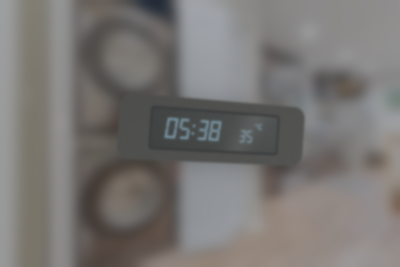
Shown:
5.38
